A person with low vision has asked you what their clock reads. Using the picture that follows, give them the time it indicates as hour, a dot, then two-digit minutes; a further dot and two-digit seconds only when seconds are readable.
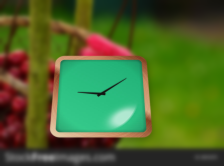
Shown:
9.09
